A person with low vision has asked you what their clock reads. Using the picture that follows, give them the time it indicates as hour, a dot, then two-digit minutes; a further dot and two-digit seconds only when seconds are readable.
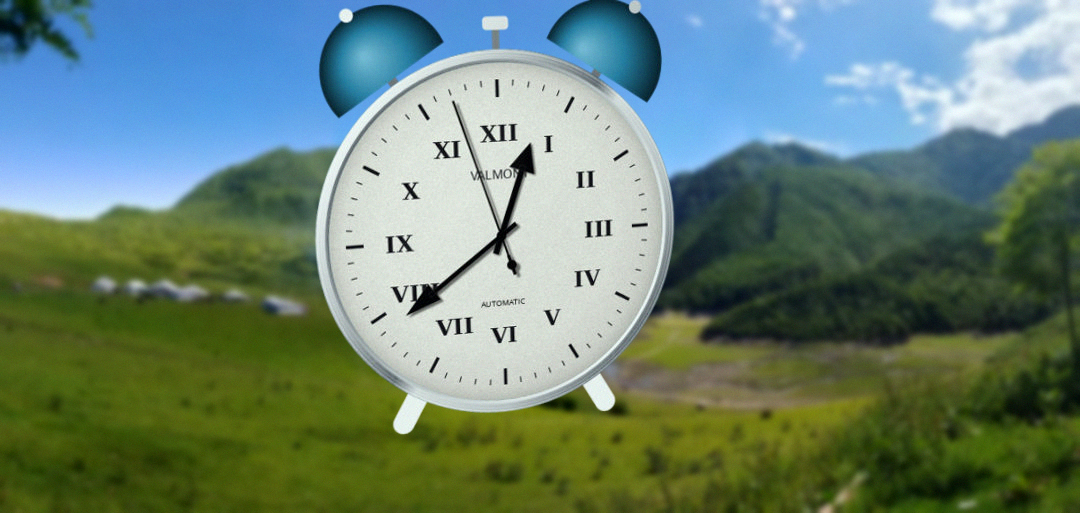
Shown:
12.38.57
